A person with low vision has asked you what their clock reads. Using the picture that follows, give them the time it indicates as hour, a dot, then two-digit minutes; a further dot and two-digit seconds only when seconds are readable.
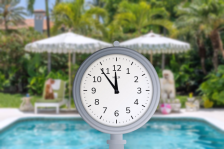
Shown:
11.54
